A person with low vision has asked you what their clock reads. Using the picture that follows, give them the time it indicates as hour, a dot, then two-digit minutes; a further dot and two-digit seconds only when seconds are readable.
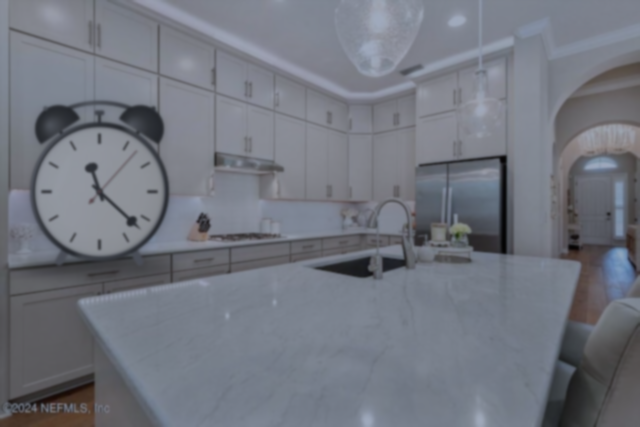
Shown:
11.22.07
